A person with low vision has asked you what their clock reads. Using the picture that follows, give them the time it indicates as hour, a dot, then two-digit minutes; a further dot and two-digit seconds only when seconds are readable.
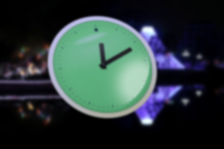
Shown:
12.11
